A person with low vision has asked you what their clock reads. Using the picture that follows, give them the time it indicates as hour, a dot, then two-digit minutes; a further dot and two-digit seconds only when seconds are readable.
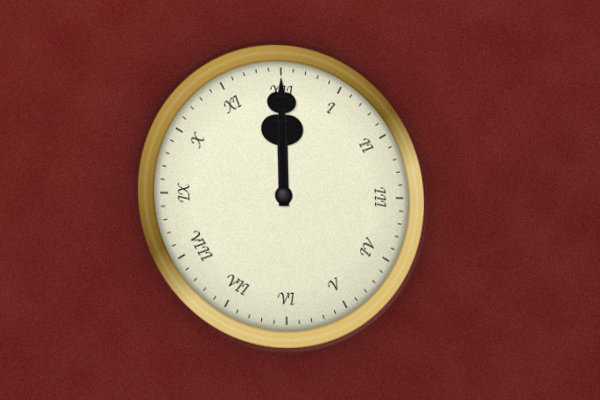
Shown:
12.00
